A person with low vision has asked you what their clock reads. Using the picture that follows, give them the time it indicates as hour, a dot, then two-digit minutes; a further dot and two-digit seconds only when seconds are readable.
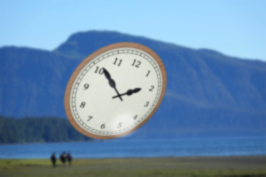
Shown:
1.51
